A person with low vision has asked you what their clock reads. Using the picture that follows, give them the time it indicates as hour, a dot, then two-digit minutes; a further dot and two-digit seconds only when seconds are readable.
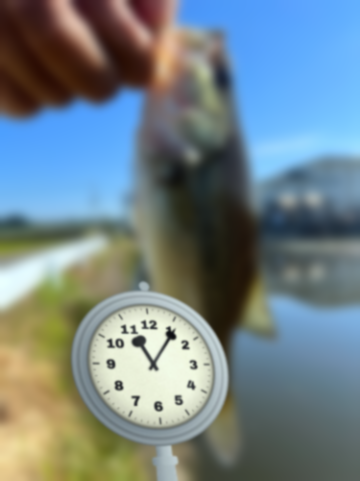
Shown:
11.06
